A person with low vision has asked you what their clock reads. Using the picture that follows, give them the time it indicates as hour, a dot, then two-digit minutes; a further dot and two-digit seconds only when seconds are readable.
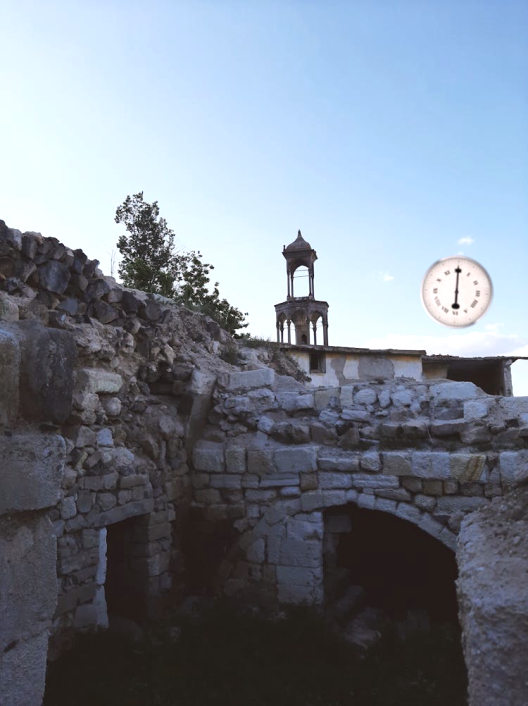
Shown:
6.00
